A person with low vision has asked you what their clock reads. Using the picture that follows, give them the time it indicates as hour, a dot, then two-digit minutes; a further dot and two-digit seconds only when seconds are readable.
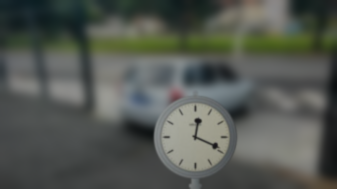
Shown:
12.19
